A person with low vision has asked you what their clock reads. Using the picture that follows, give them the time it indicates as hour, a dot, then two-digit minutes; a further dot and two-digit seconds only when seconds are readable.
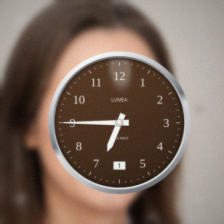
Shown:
6.45
